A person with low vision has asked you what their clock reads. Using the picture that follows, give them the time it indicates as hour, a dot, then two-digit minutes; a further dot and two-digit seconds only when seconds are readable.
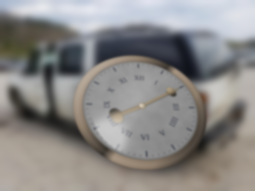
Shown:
8.10
